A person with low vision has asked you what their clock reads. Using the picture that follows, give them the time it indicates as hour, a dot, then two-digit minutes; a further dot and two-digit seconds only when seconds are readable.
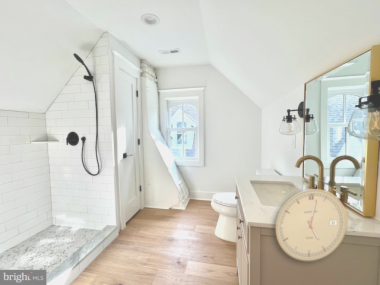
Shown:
5.02
